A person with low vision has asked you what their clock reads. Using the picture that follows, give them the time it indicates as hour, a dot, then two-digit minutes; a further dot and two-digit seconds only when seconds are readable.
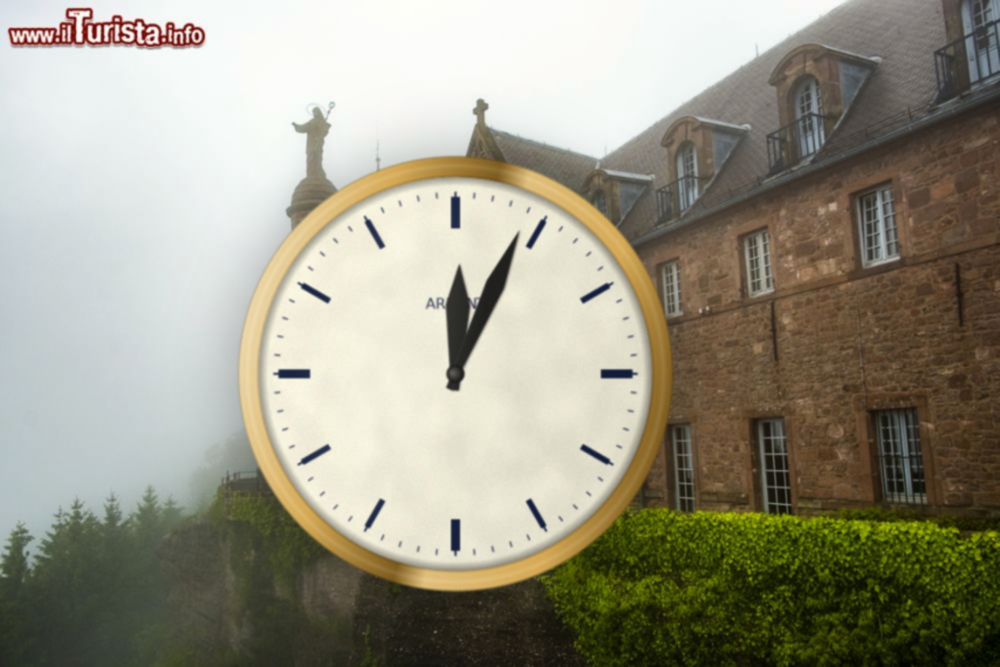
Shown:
12.04
